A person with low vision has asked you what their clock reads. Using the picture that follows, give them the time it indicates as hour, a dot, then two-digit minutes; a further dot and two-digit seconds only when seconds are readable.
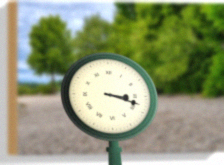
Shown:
3.18
